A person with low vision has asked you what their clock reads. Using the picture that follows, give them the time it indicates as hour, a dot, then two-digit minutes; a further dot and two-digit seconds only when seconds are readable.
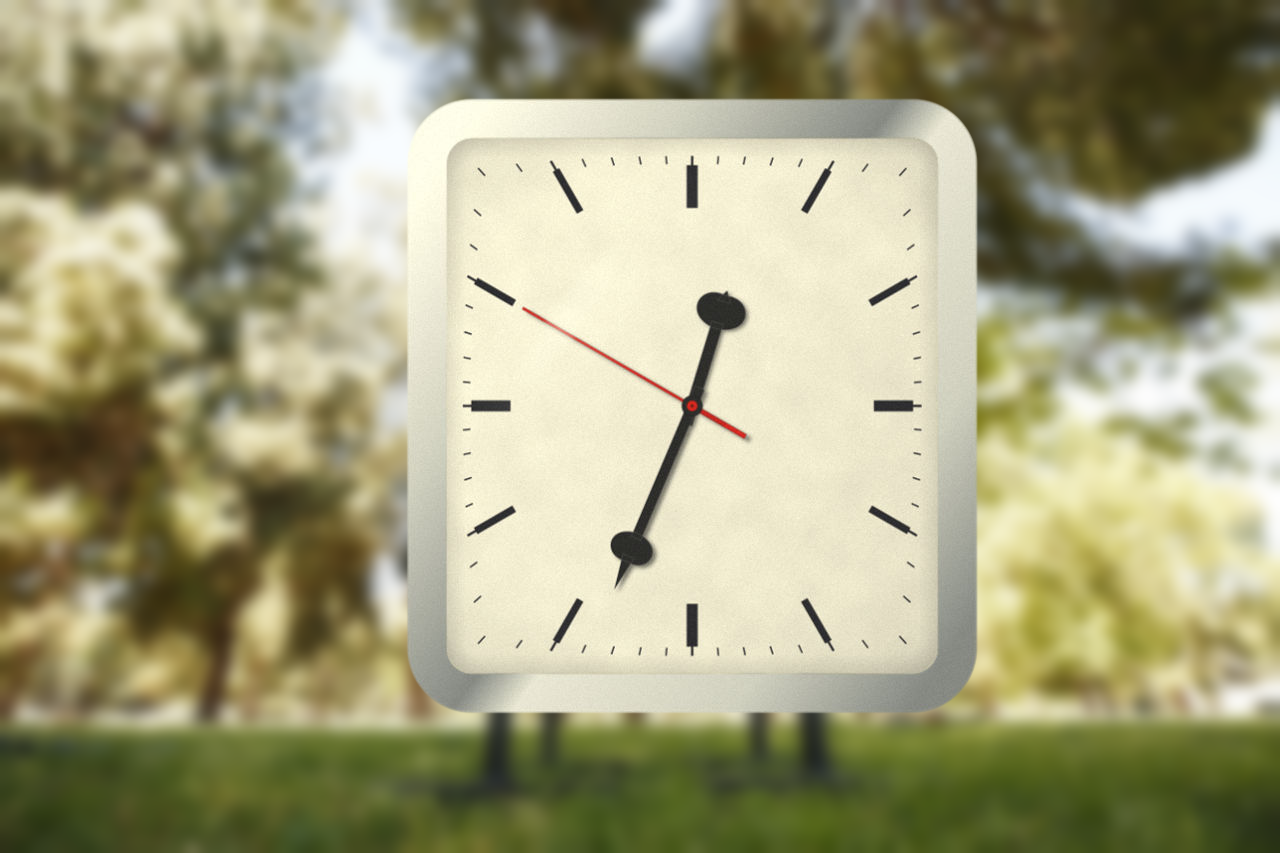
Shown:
12.33.50
